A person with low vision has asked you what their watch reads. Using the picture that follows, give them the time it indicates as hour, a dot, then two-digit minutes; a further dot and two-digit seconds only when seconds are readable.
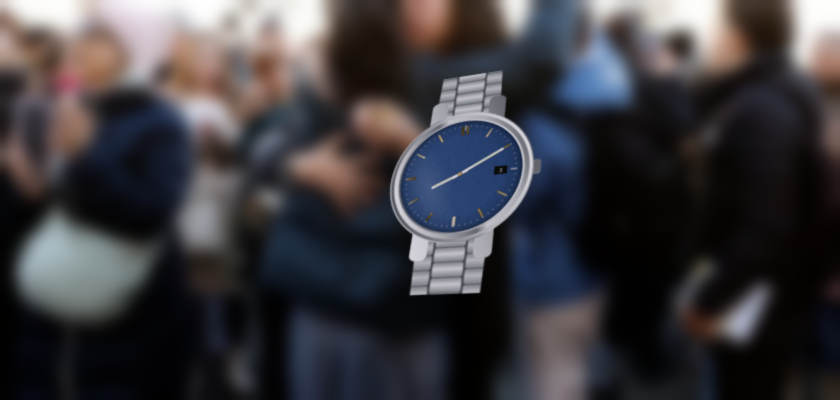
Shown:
8.10
